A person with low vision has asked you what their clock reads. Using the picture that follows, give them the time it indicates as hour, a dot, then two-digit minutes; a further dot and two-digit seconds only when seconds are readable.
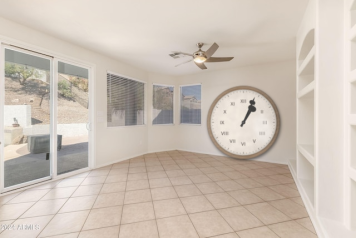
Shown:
1.04
